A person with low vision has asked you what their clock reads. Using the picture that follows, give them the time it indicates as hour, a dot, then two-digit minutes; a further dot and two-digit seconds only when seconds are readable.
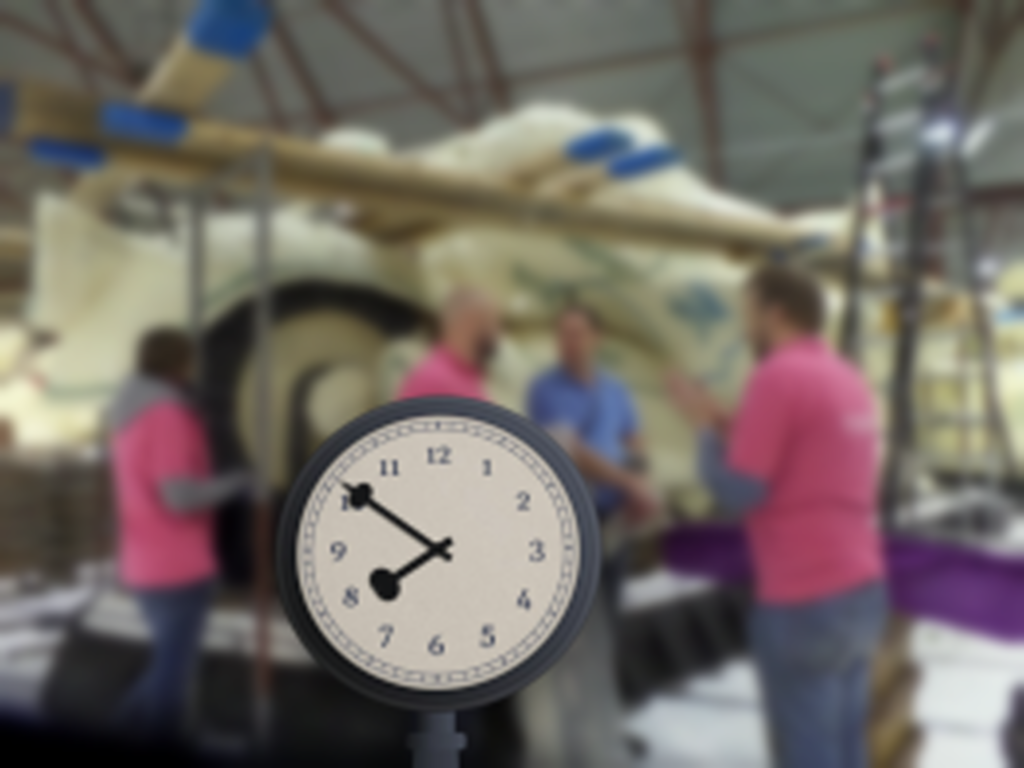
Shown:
7.51
